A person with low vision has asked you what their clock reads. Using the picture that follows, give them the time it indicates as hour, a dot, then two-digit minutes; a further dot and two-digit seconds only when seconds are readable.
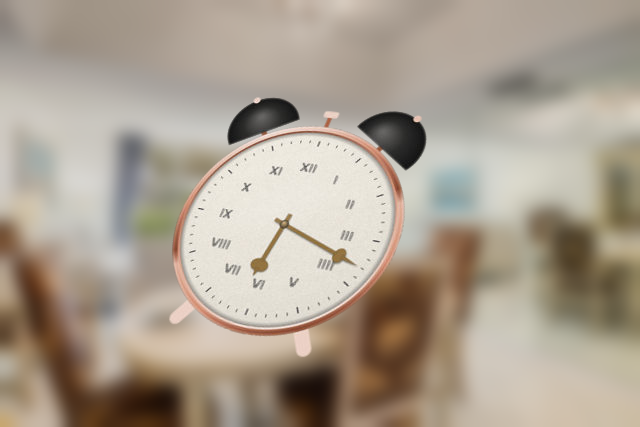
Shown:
6.18
